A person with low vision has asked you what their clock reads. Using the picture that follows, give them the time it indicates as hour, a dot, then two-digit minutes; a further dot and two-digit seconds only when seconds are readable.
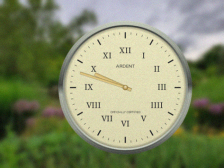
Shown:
9.48
